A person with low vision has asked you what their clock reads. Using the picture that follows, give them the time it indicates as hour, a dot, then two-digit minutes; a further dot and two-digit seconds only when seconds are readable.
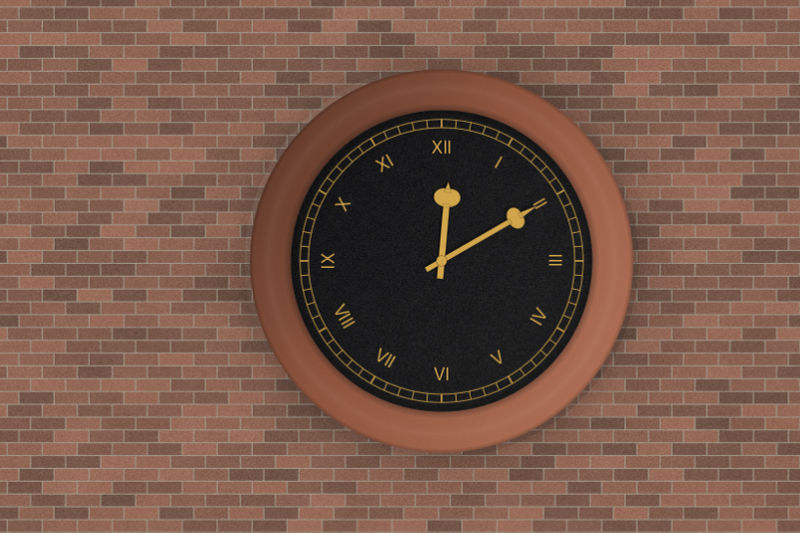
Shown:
12.10
